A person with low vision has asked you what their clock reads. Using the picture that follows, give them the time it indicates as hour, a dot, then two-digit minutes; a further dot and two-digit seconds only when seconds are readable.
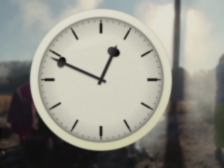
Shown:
12.49
